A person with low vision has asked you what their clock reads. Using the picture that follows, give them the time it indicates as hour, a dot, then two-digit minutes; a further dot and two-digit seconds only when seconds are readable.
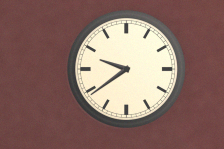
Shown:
9.39
